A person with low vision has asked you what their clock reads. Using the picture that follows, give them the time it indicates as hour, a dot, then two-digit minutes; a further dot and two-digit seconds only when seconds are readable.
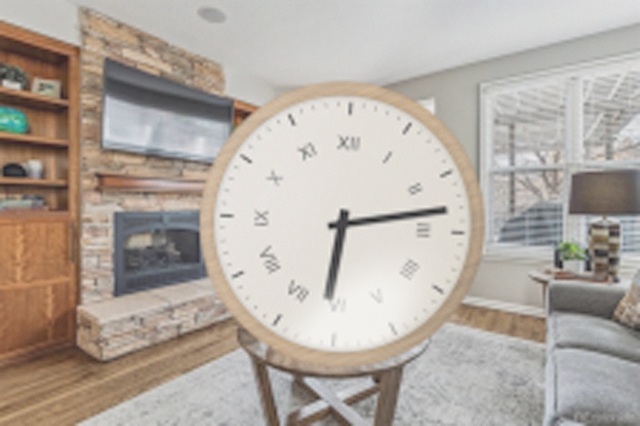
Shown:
6.13
